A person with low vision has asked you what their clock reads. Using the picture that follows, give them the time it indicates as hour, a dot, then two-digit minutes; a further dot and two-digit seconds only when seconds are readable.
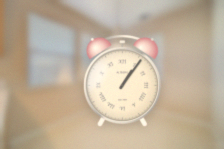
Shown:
1.06
